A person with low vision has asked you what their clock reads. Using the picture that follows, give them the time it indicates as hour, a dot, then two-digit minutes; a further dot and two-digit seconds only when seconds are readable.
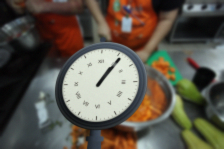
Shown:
1.06
